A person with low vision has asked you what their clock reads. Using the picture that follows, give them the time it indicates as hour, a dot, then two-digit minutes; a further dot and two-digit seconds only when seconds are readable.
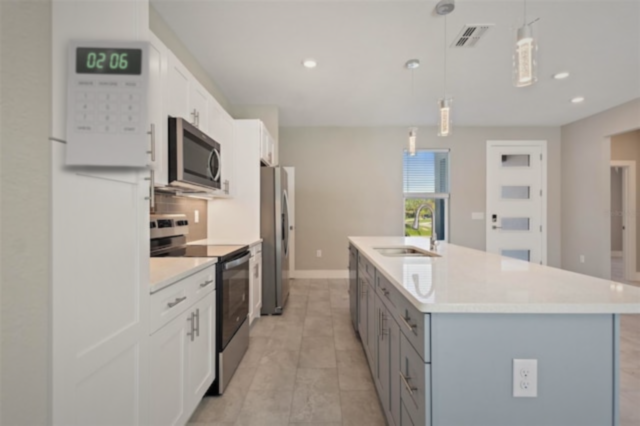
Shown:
2.06
